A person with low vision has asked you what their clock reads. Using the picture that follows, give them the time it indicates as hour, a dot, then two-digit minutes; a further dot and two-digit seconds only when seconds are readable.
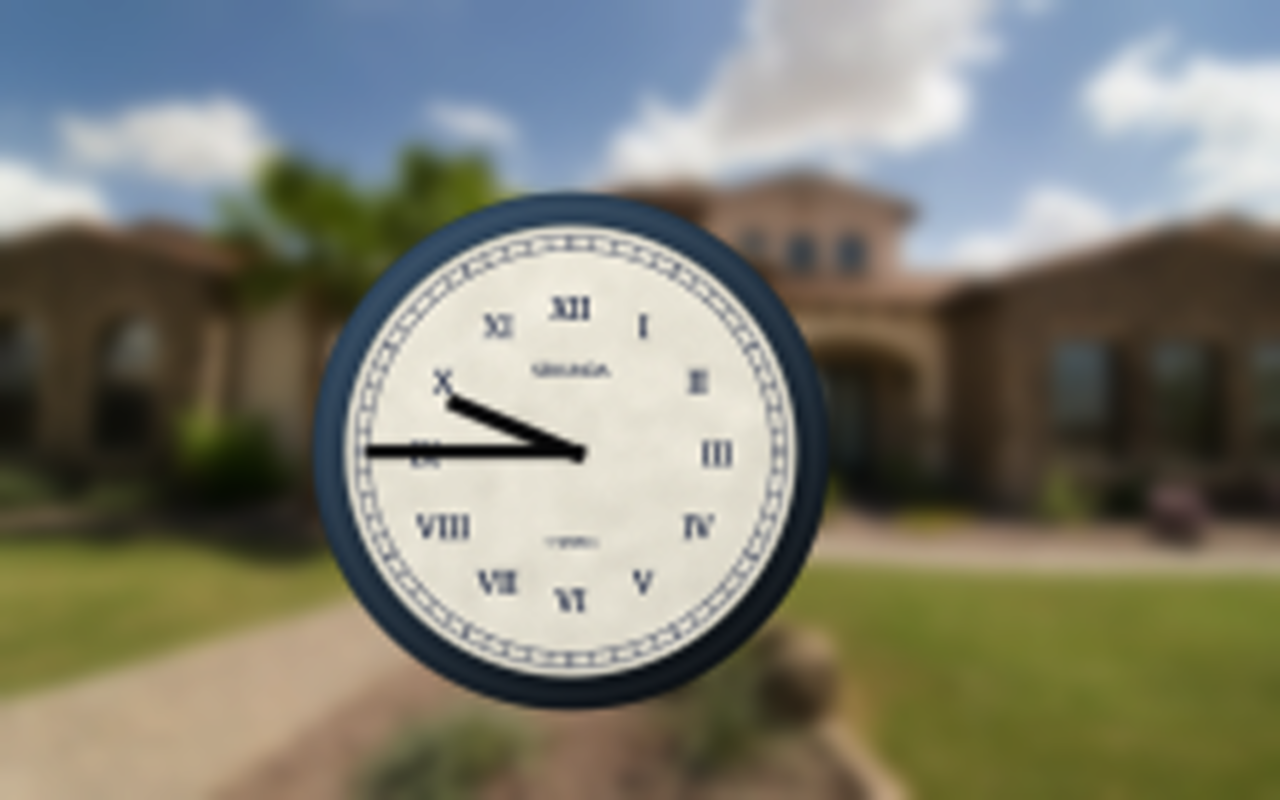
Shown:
9.45
